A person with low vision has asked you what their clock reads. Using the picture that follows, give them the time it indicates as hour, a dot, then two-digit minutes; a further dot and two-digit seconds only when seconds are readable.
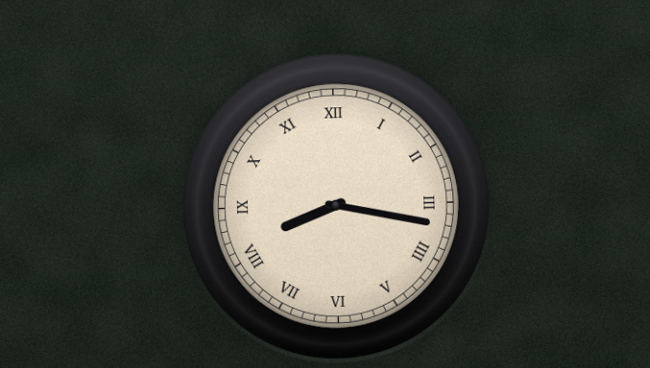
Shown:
8.17
